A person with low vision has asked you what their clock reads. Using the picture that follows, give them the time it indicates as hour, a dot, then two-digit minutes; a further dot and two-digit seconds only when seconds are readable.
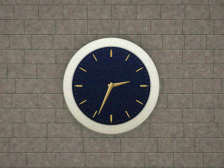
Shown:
2.34
